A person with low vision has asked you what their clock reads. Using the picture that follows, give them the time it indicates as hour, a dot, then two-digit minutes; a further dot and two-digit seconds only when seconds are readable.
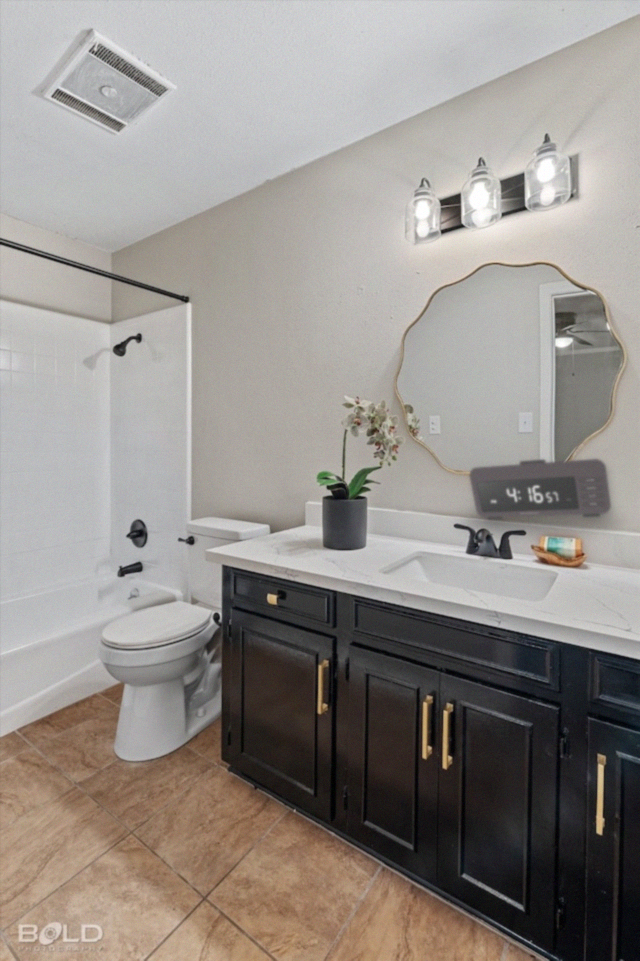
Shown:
4.16
